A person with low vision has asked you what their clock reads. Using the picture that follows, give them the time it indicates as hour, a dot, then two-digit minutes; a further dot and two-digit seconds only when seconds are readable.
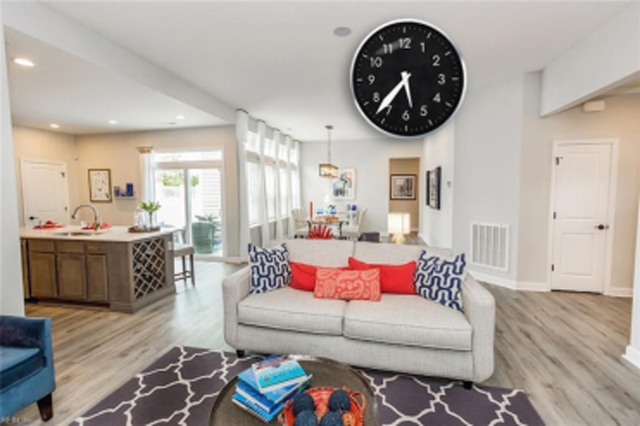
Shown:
5.37
